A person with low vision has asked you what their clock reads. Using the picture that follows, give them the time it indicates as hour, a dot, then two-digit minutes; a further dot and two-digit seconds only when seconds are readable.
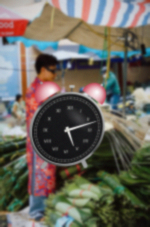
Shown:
5.12
